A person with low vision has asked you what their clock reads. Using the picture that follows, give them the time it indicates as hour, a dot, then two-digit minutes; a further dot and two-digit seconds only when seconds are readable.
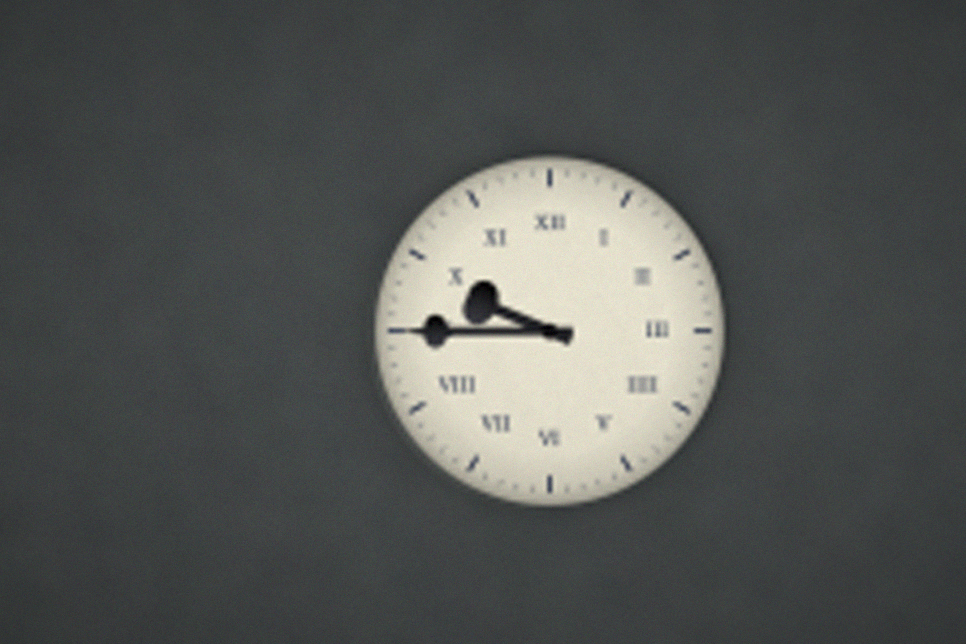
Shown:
9.45
